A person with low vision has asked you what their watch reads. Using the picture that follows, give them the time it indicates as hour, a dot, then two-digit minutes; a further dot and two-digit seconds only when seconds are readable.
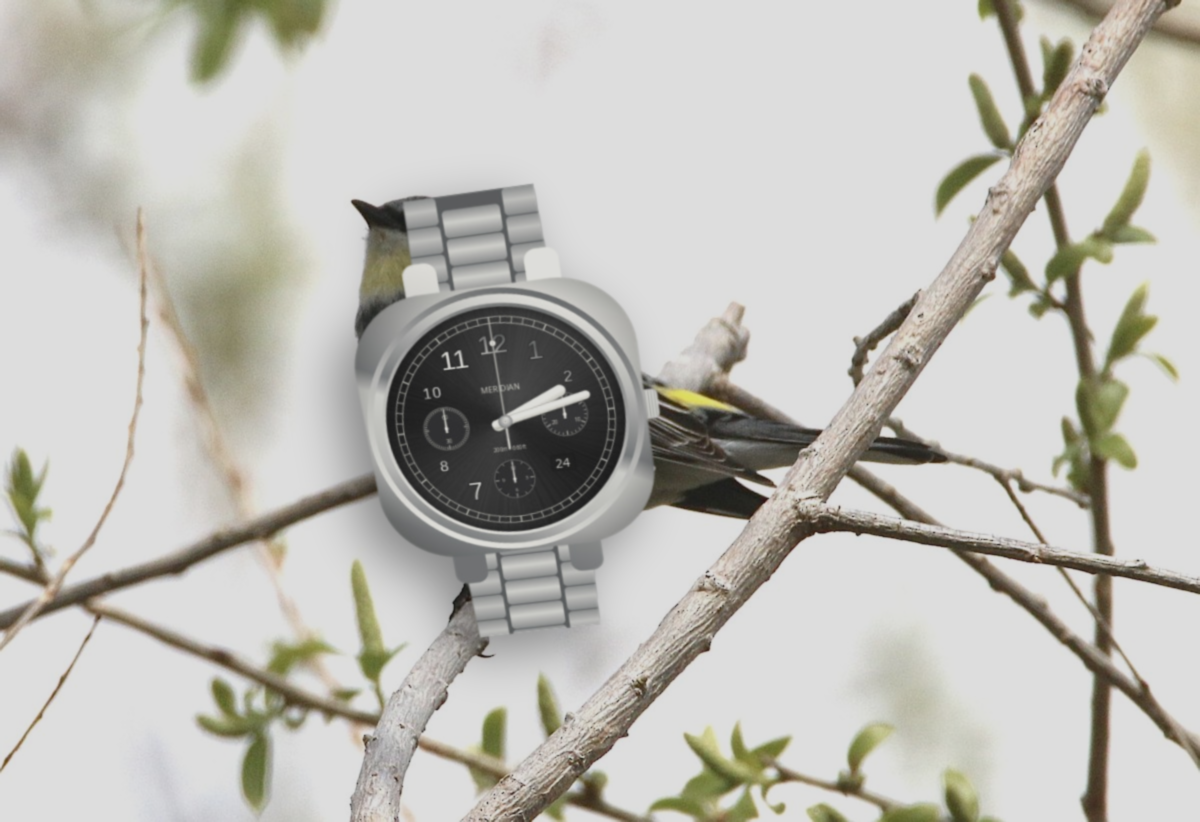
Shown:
2.13
